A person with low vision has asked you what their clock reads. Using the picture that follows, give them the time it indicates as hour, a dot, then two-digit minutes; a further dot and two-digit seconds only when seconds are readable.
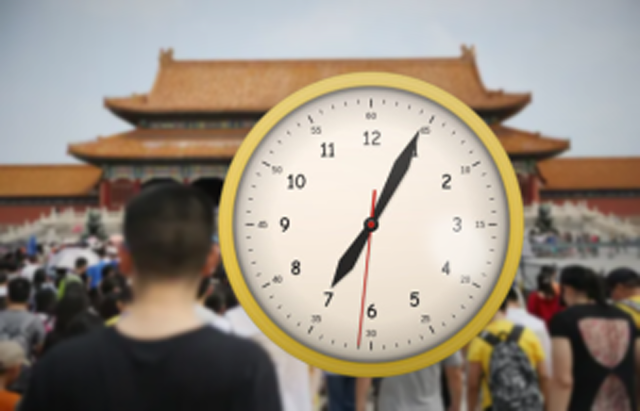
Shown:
7.04.31
